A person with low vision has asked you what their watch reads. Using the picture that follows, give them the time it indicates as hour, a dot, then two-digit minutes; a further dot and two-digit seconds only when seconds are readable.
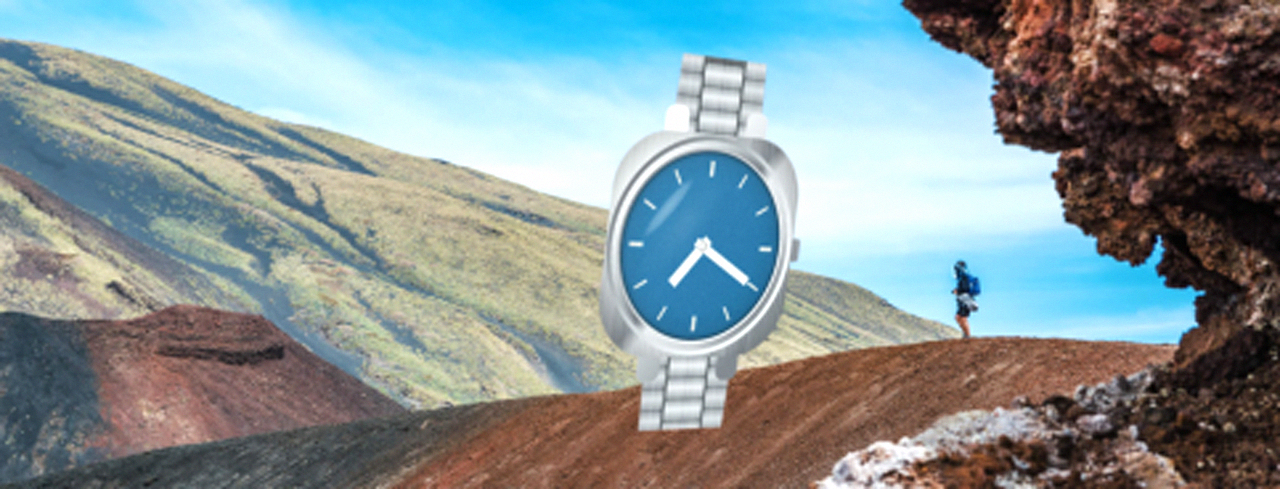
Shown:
7.20
